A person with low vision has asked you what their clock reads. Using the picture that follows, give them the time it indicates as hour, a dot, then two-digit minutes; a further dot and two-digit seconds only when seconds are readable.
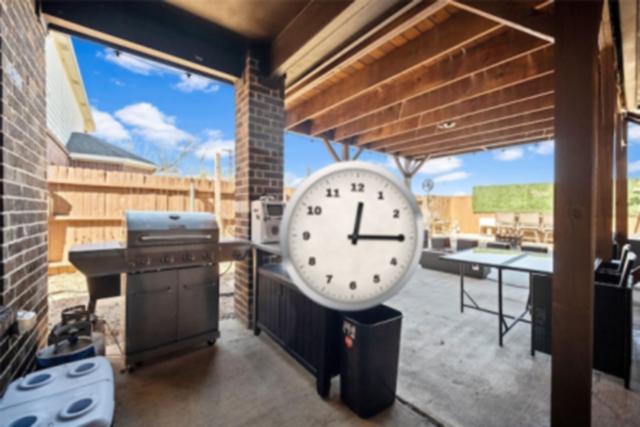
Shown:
12.15
